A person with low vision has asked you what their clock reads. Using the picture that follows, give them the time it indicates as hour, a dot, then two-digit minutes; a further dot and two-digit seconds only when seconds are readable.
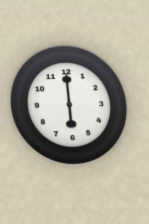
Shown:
6.00
